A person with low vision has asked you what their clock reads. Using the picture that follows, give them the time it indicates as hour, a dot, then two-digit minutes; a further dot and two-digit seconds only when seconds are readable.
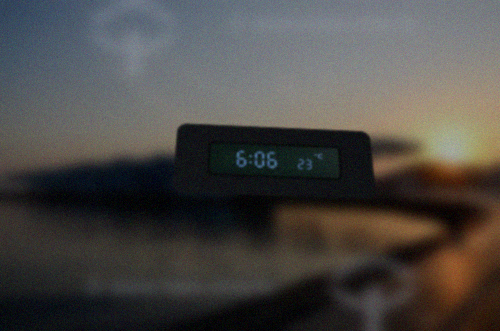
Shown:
6.06
